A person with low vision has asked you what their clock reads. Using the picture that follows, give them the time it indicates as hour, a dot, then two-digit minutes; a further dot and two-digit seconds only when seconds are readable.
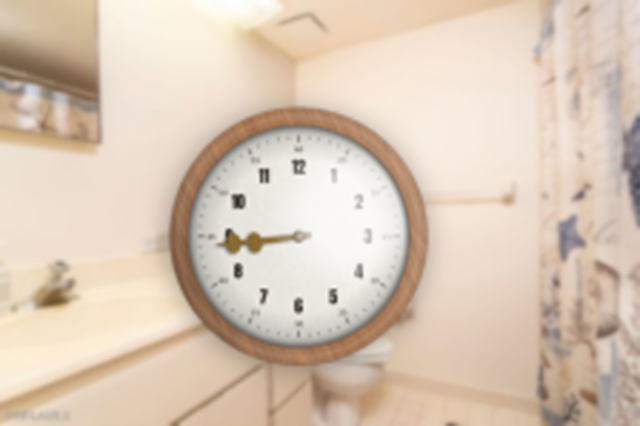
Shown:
8.44
